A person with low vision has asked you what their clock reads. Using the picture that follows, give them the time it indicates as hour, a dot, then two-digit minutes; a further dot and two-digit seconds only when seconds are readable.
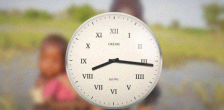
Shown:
8.16
